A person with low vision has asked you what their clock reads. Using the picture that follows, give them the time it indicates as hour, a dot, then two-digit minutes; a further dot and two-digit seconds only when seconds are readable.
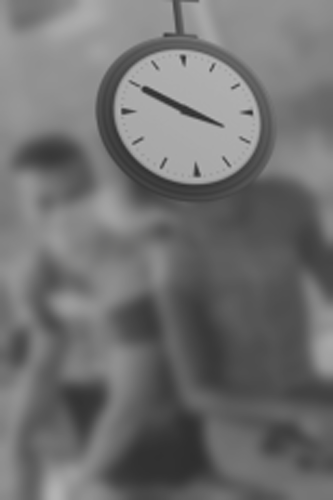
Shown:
3.50
